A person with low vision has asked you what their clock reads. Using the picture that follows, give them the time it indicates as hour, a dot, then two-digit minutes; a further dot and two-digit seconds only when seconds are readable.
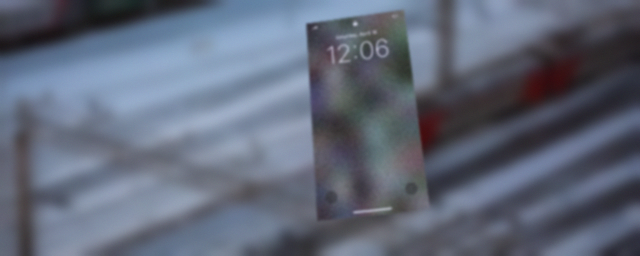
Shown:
12.06
